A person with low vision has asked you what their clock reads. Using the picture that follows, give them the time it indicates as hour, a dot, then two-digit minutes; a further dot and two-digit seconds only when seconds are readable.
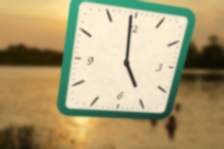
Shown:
4.59
